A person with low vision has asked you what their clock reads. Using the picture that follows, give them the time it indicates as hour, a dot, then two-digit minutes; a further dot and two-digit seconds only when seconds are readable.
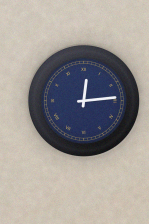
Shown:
12.14
